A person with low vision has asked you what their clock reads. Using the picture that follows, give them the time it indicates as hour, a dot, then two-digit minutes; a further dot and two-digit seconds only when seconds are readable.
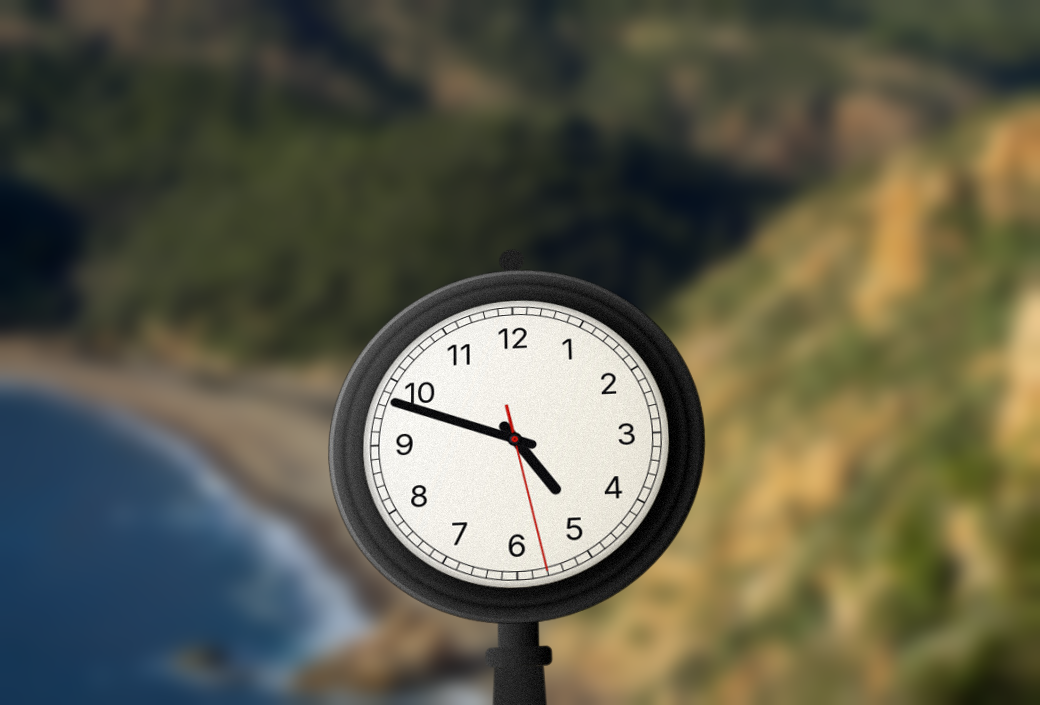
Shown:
4.48.28
